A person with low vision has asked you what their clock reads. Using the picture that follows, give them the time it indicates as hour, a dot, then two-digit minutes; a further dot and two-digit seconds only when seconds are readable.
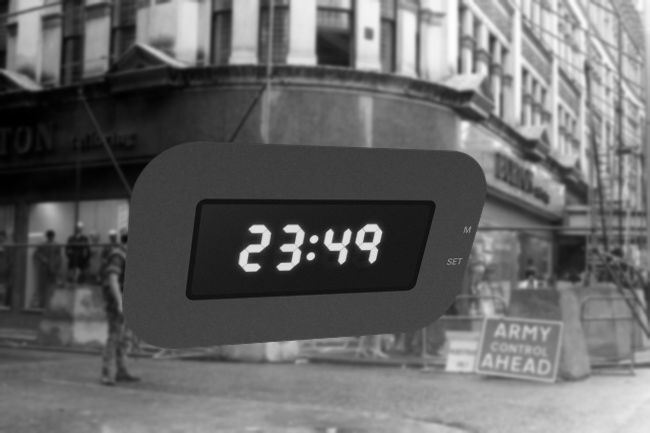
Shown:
23.49
